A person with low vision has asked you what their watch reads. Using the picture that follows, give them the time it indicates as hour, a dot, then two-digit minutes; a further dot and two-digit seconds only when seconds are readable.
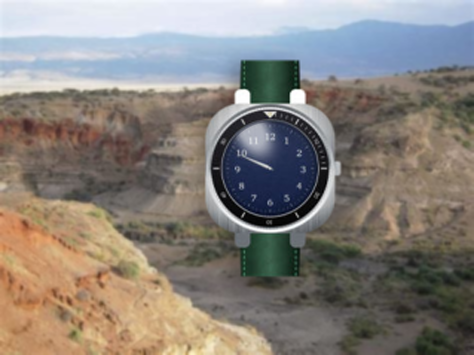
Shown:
9.49
